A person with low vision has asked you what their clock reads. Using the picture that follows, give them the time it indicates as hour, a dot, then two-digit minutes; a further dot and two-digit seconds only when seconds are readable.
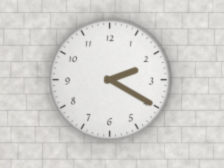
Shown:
2.20
